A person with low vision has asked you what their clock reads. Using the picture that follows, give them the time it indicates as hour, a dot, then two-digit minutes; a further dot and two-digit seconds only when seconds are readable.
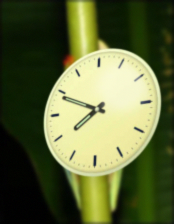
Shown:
7.49
